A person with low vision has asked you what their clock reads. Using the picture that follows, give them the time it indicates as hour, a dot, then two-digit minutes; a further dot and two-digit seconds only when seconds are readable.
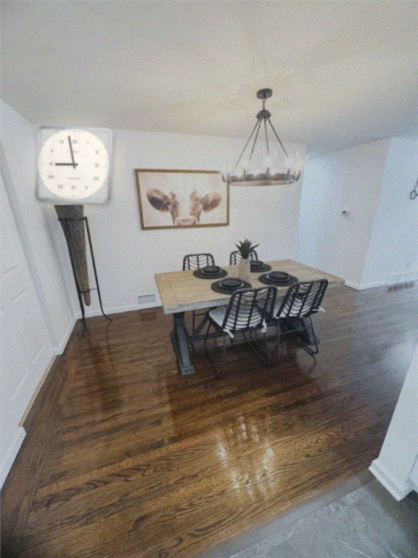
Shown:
8.58
